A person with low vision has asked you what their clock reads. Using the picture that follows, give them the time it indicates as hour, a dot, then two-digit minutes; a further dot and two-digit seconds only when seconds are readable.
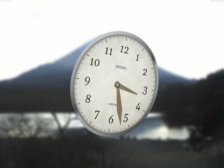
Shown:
3.27
